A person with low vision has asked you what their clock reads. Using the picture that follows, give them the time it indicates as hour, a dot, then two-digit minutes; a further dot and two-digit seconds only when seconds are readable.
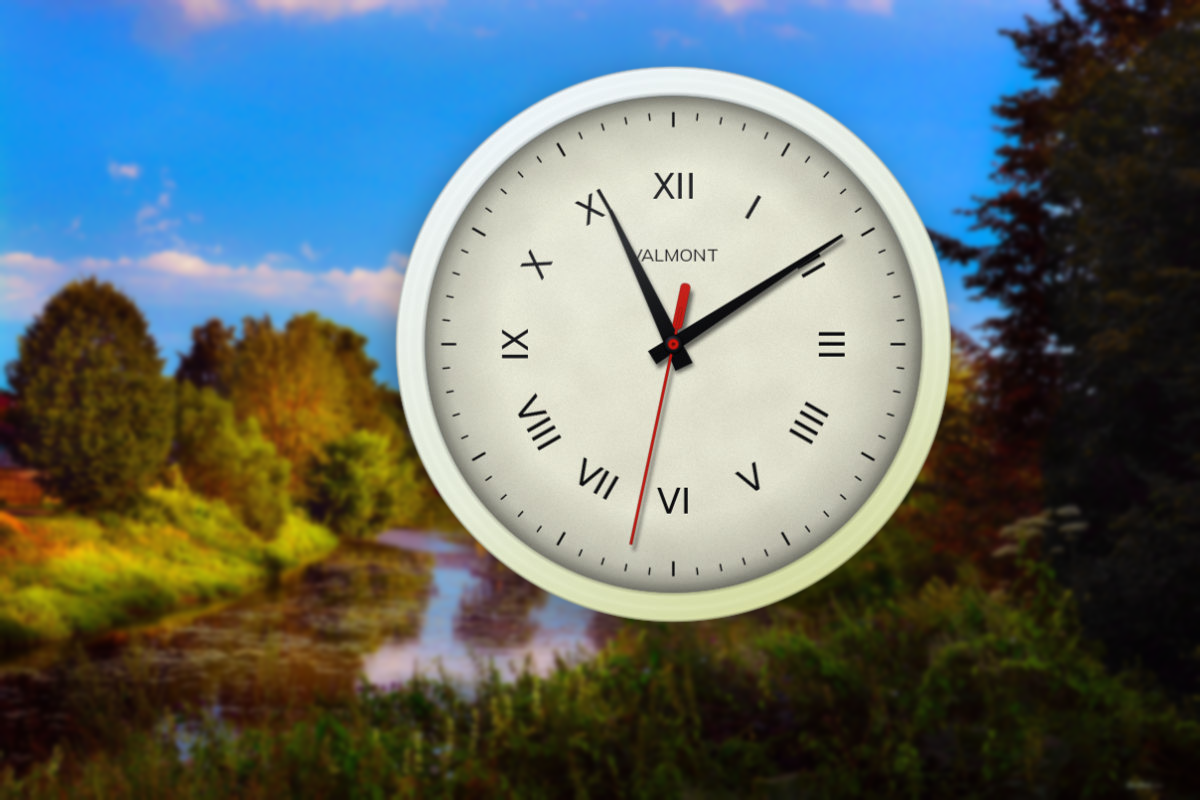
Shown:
11.09.32
